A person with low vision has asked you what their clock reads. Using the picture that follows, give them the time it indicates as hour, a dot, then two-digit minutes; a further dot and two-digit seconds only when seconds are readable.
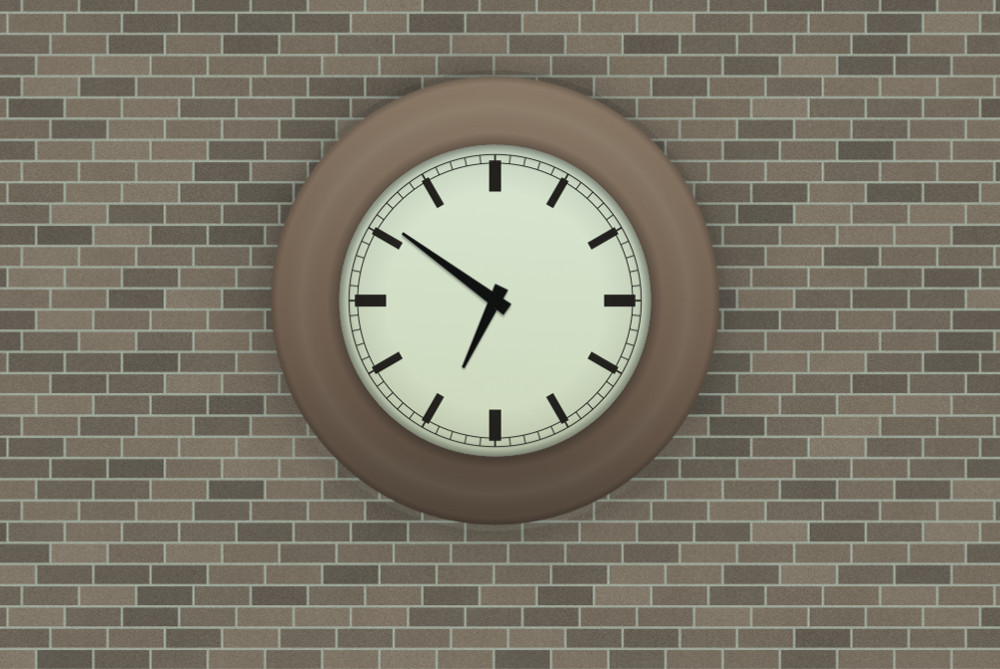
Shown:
6.51
